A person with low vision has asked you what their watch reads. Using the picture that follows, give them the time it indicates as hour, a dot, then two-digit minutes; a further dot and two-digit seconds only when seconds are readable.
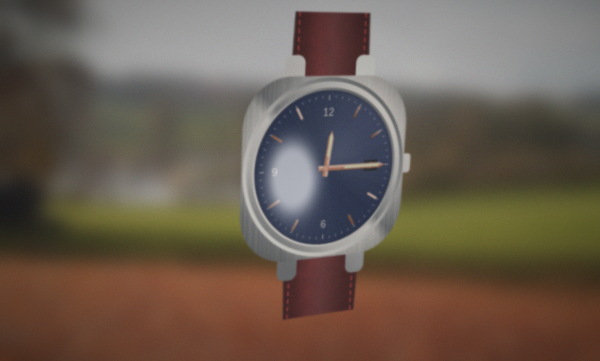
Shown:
12.15
